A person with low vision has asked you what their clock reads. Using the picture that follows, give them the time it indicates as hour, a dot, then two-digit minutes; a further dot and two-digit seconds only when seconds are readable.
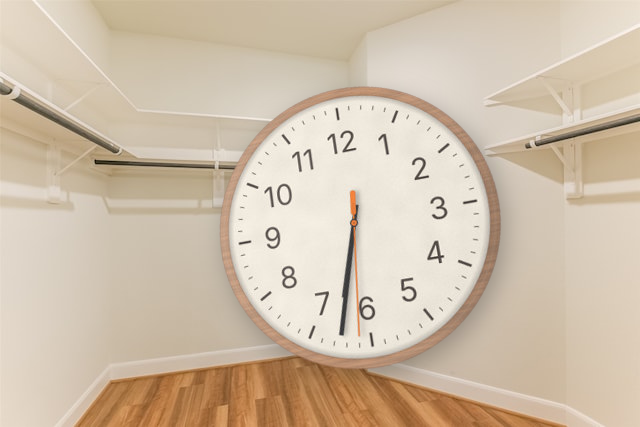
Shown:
6.32.31
